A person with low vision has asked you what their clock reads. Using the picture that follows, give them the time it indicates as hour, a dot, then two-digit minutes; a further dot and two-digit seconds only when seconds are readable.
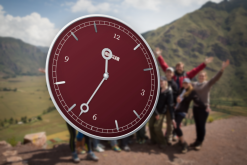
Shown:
11.33
